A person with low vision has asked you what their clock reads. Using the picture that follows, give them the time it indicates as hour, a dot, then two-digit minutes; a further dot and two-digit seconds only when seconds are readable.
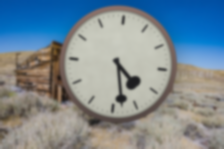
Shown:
4.28
